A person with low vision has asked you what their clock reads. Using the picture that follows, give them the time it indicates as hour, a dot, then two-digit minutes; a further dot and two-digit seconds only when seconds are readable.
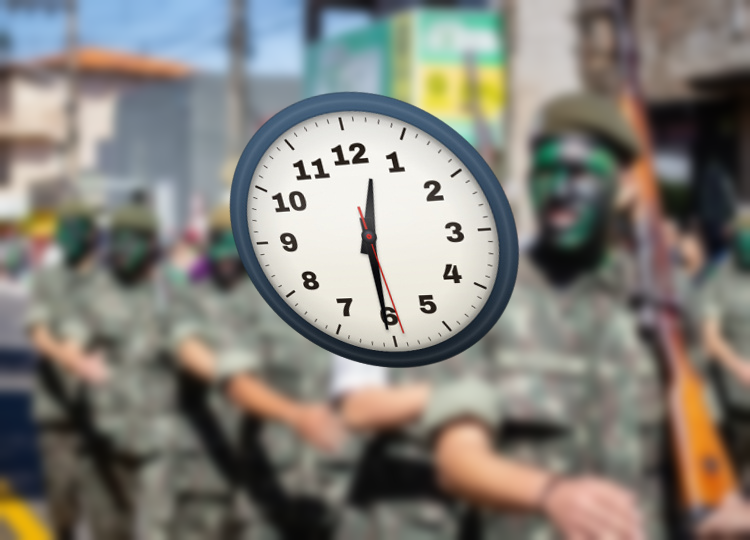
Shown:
12.30.29
